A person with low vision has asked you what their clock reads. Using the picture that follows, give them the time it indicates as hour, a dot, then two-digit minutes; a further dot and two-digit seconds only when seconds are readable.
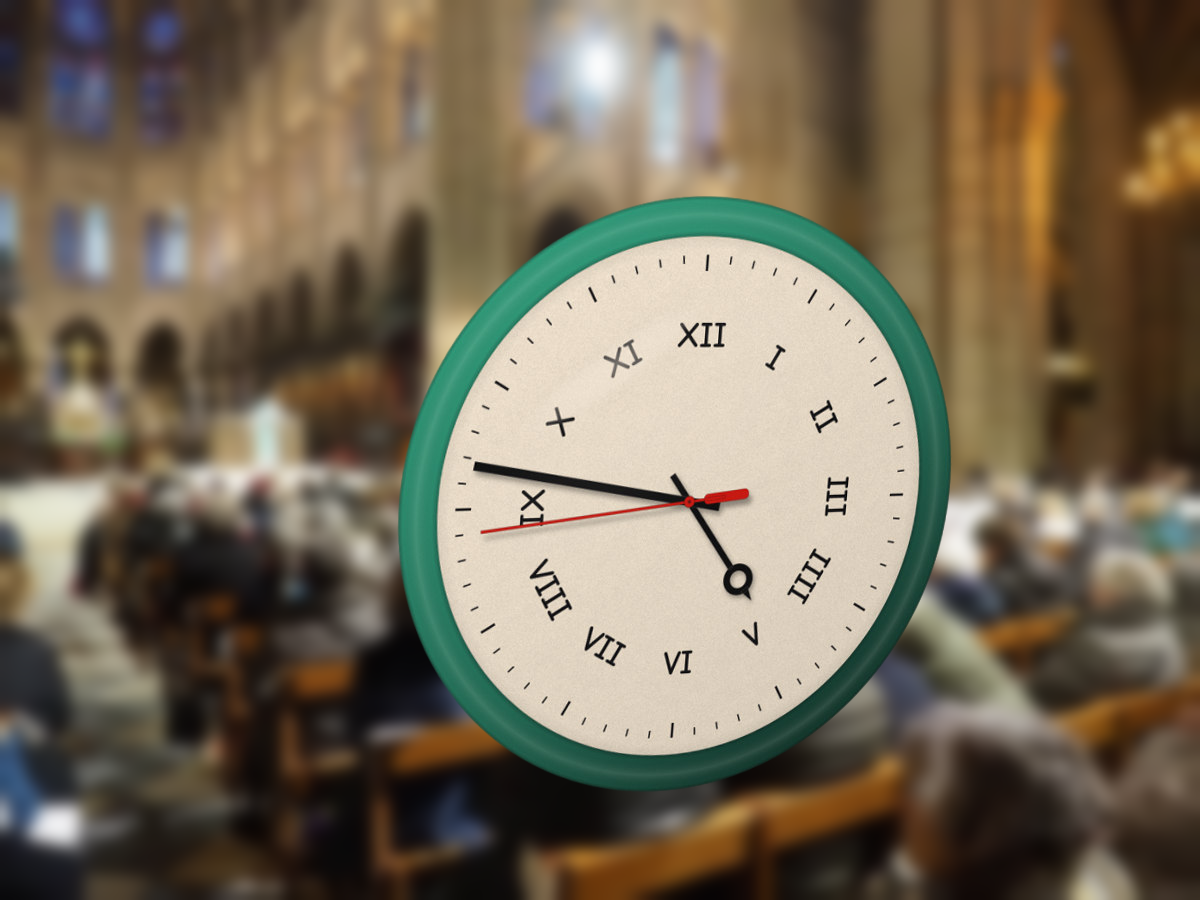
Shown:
4.46.44
